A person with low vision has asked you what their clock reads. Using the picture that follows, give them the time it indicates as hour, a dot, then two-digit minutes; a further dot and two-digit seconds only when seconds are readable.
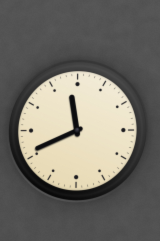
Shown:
11.41
